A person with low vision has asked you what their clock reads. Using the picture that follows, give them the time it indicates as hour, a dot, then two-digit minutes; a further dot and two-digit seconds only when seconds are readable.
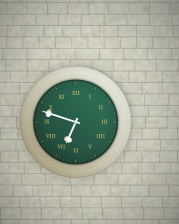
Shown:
6.48
